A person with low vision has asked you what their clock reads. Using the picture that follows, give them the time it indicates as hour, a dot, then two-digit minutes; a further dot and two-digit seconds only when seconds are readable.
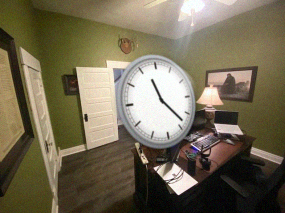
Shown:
11.23
